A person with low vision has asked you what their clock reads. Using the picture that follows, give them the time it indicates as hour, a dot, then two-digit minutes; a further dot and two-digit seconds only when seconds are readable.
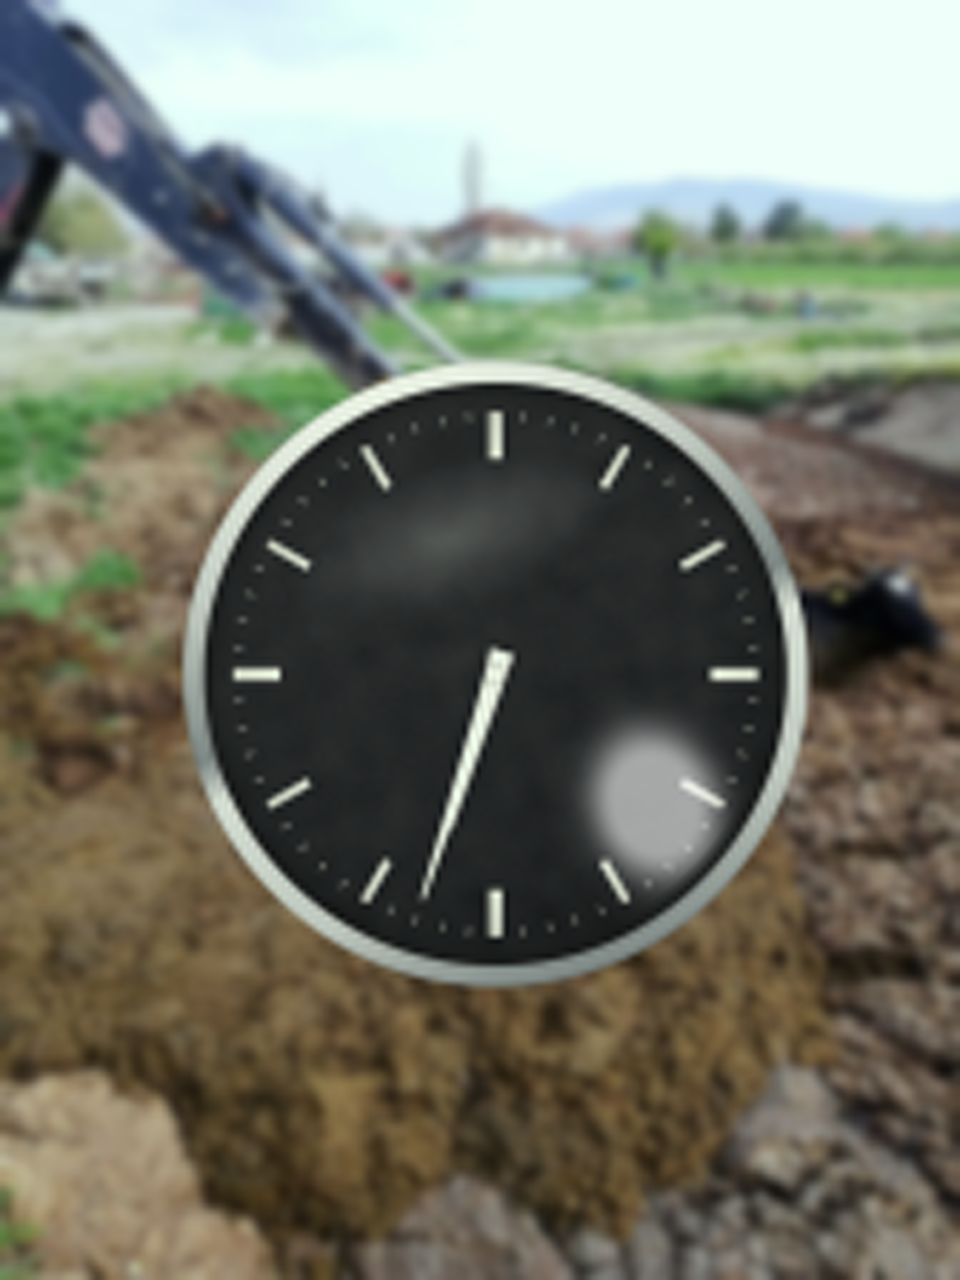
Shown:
6.33
